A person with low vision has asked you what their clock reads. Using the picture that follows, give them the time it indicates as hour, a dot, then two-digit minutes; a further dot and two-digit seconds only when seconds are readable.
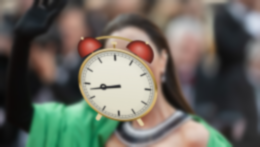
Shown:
8.43
